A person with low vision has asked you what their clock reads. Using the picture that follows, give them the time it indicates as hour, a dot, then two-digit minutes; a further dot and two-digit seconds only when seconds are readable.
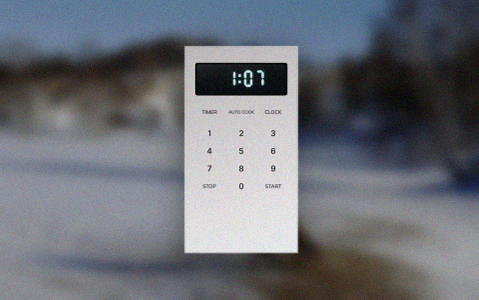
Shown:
1.07
